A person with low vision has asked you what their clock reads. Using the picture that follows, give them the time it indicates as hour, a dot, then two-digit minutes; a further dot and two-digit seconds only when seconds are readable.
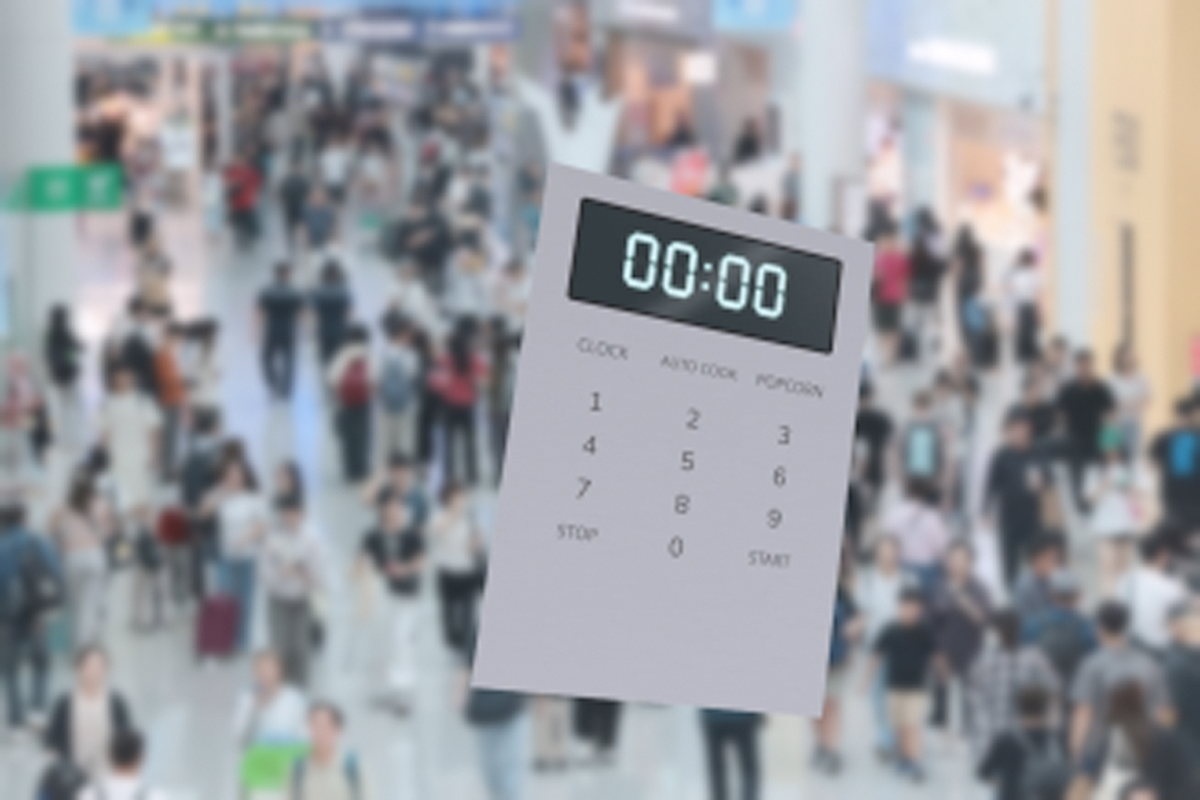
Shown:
0.00
